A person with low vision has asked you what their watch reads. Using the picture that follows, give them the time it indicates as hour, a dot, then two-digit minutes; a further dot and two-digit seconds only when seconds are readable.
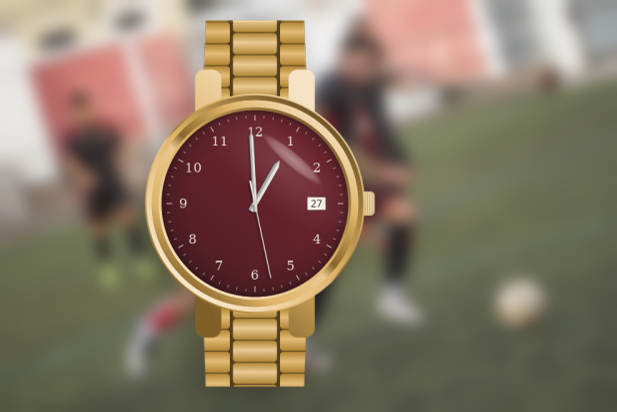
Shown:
12.59.28
